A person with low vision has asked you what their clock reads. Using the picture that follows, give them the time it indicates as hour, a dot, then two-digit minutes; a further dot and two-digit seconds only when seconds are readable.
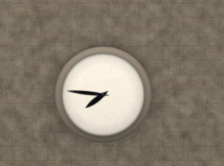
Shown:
7.46
